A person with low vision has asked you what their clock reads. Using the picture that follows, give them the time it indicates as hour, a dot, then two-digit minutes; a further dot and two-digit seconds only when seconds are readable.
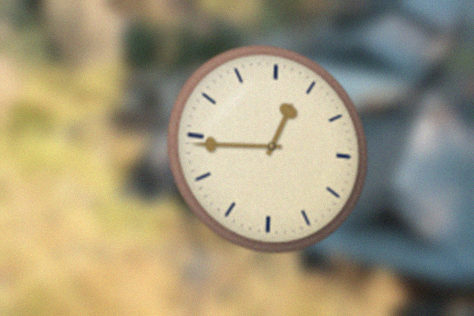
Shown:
12.44
